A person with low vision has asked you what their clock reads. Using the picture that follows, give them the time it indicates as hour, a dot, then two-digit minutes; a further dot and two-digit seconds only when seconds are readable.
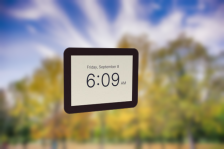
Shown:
6.09
